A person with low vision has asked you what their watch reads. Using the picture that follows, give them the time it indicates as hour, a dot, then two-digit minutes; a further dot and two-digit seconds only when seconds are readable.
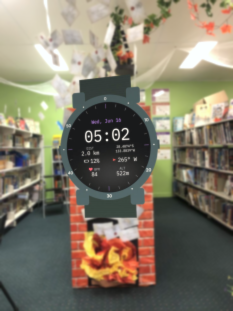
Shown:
5.02
